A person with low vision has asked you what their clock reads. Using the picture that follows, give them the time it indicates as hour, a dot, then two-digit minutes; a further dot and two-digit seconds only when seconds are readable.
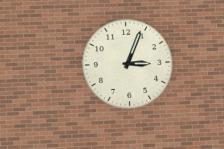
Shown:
3.04
